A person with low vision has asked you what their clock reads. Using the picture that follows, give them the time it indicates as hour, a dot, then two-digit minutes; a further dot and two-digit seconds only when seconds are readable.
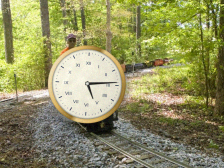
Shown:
5.14
